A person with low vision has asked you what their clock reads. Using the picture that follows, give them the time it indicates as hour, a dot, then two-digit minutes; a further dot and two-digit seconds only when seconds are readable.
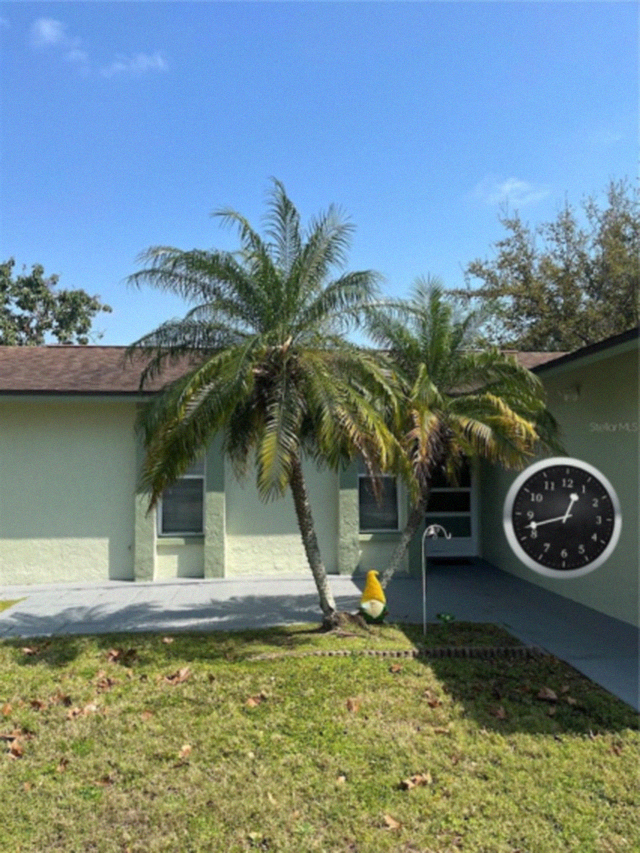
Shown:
12.42
